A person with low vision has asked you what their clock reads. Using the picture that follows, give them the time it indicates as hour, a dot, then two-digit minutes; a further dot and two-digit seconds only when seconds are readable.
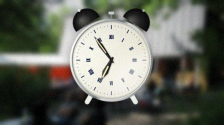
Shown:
6.54
